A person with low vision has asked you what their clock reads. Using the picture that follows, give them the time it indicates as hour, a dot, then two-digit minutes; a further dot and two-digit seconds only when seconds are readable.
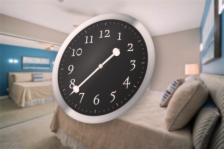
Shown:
1.38
